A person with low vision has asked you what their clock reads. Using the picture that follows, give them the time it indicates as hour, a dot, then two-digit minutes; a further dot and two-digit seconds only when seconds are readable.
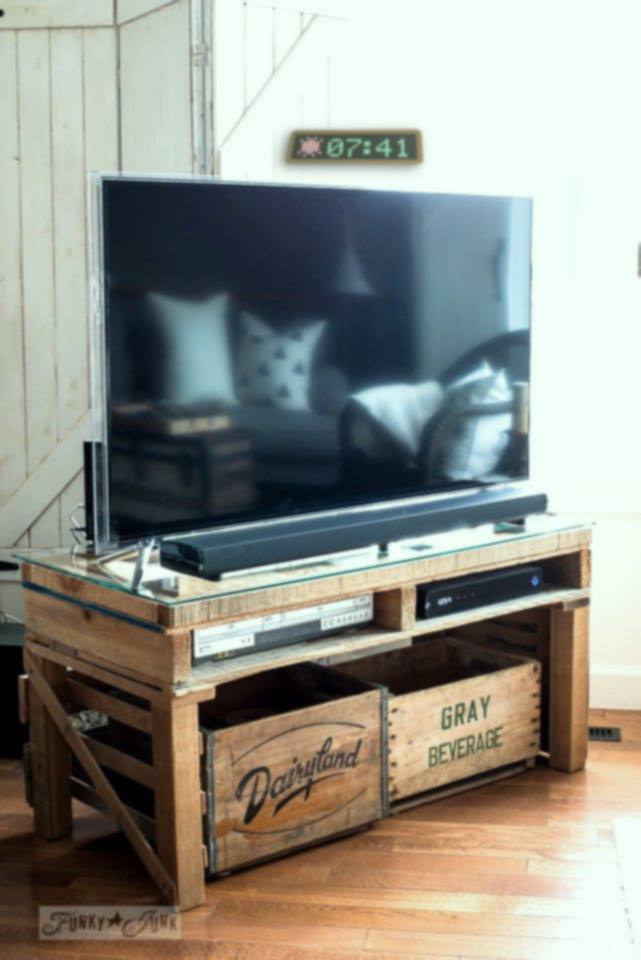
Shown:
7.41
